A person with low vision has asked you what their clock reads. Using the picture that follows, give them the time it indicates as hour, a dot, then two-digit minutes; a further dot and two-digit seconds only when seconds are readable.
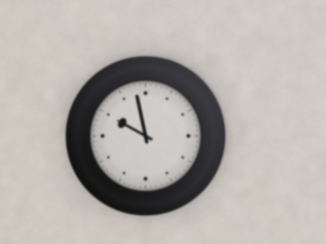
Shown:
9.58
